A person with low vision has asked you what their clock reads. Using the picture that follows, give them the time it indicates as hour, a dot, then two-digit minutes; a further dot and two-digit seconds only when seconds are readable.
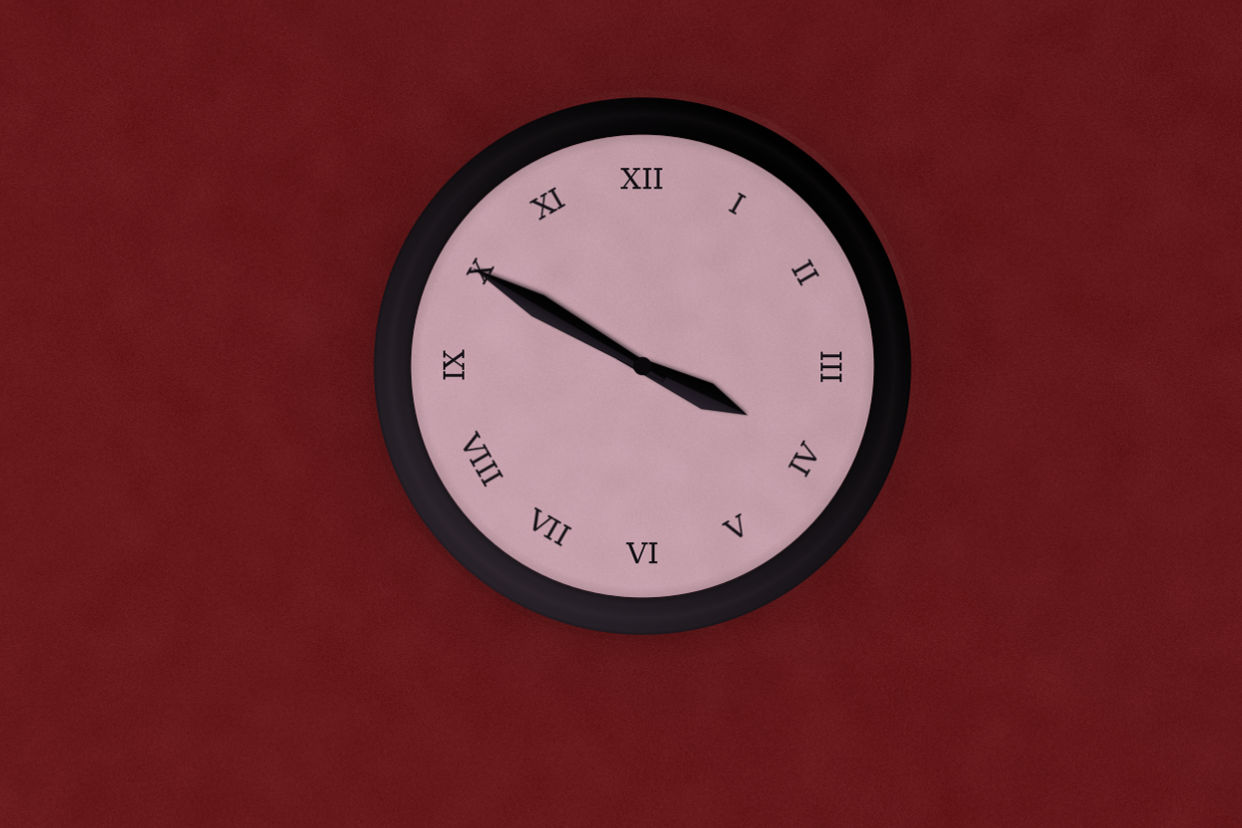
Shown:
3.50
